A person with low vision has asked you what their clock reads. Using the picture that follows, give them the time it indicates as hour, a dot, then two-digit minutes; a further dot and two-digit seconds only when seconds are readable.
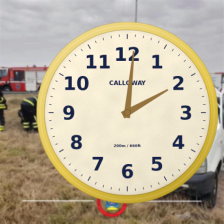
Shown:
2.01
